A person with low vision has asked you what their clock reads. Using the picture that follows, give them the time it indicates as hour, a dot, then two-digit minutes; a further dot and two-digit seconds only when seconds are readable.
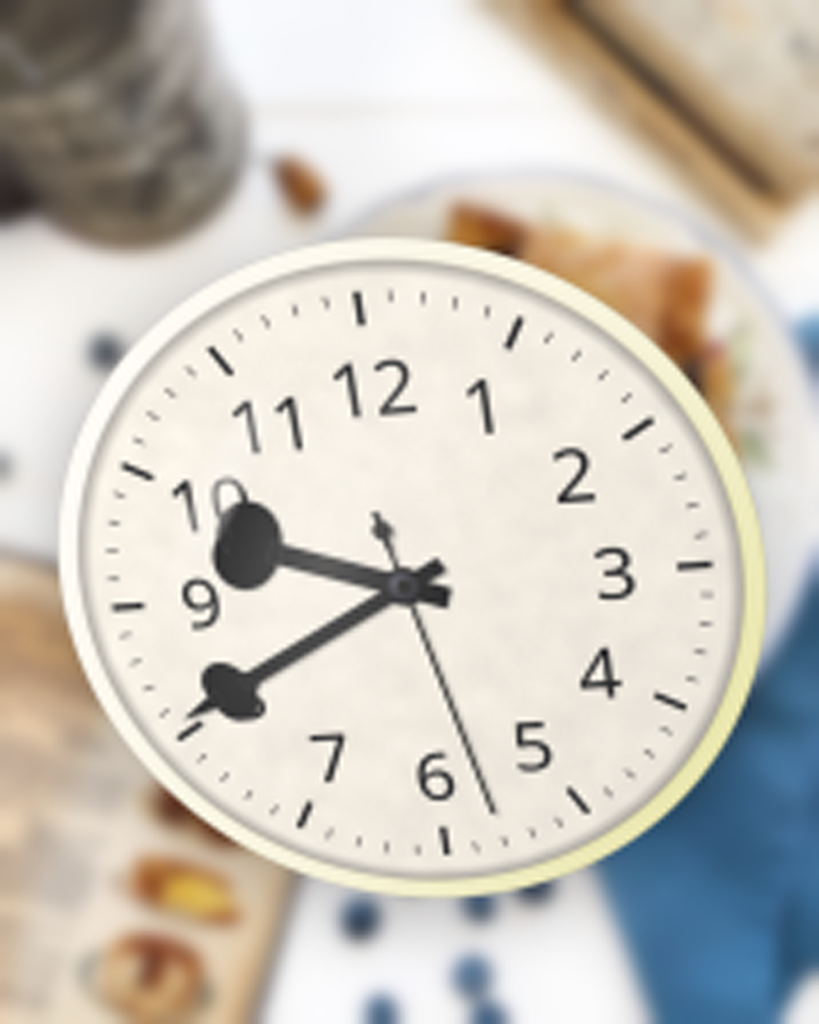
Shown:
9.40.28
